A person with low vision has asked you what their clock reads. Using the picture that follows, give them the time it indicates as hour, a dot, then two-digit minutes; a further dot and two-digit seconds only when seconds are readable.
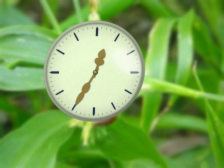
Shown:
12.35
